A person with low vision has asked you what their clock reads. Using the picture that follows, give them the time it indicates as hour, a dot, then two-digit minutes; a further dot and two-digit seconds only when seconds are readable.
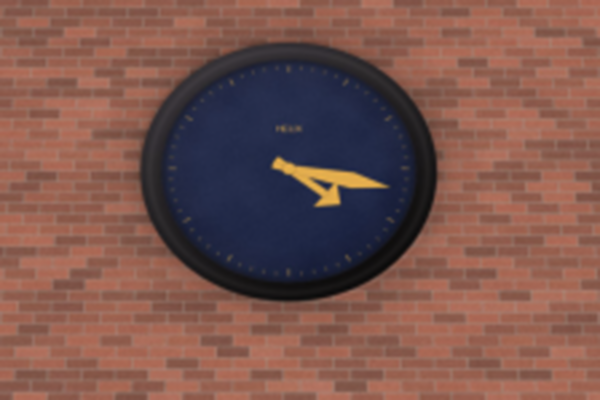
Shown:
4.17
